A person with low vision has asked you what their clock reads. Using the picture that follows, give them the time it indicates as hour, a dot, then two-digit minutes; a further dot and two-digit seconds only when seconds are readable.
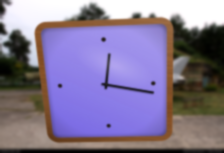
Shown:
12.17
